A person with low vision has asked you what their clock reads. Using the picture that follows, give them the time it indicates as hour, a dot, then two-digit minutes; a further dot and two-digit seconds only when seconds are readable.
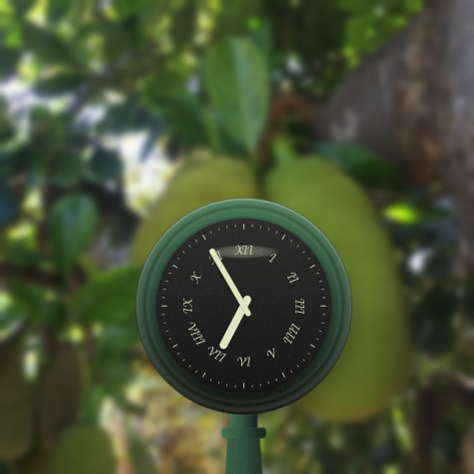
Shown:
6.55
